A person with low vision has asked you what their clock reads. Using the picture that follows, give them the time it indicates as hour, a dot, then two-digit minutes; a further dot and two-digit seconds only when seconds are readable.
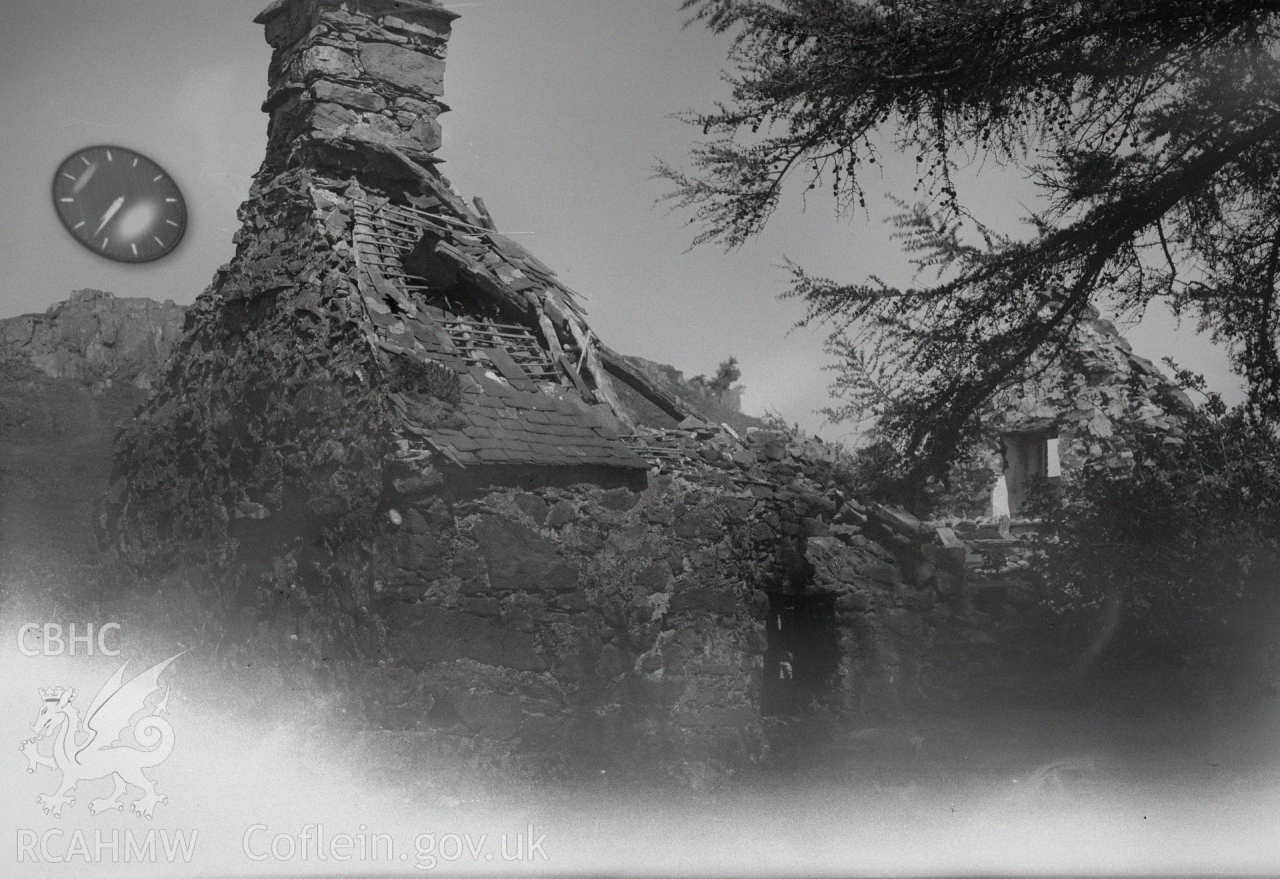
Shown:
7.37
